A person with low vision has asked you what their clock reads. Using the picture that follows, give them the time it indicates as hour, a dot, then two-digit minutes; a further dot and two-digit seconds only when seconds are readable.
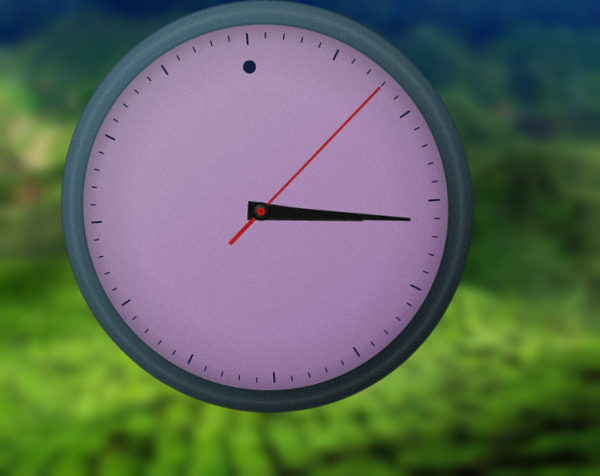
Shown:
3.16.08
